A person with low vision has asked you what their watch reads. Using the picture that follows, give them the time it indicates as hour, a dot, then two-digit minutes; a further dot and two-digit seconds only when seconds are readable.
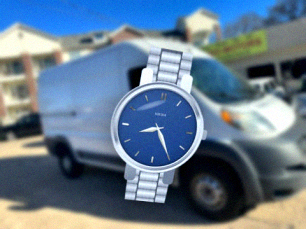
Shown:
8.25
